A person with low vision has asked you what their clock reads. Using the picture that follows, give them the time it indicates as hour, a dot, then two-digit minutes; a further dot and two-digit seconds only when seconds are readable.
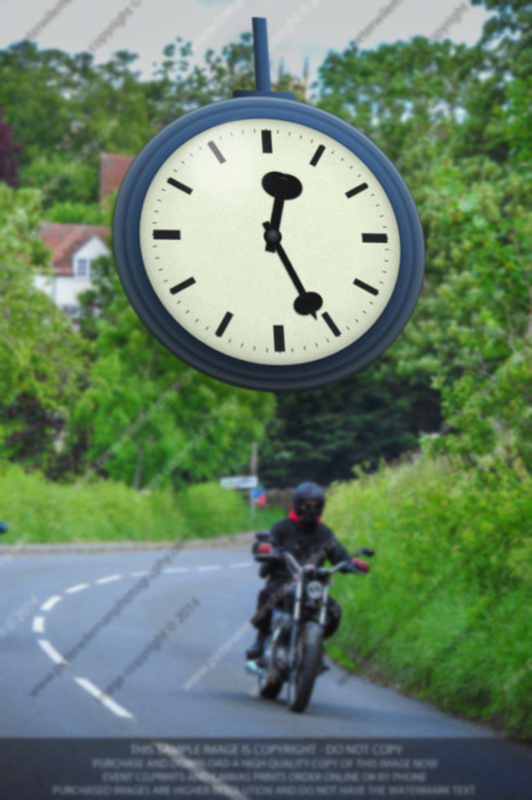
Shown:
12.26
